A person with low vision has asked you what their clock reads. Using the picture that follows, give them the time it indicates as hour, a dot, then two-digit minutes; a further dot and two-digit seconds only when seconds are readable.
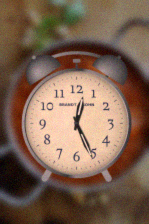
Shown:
12.26
